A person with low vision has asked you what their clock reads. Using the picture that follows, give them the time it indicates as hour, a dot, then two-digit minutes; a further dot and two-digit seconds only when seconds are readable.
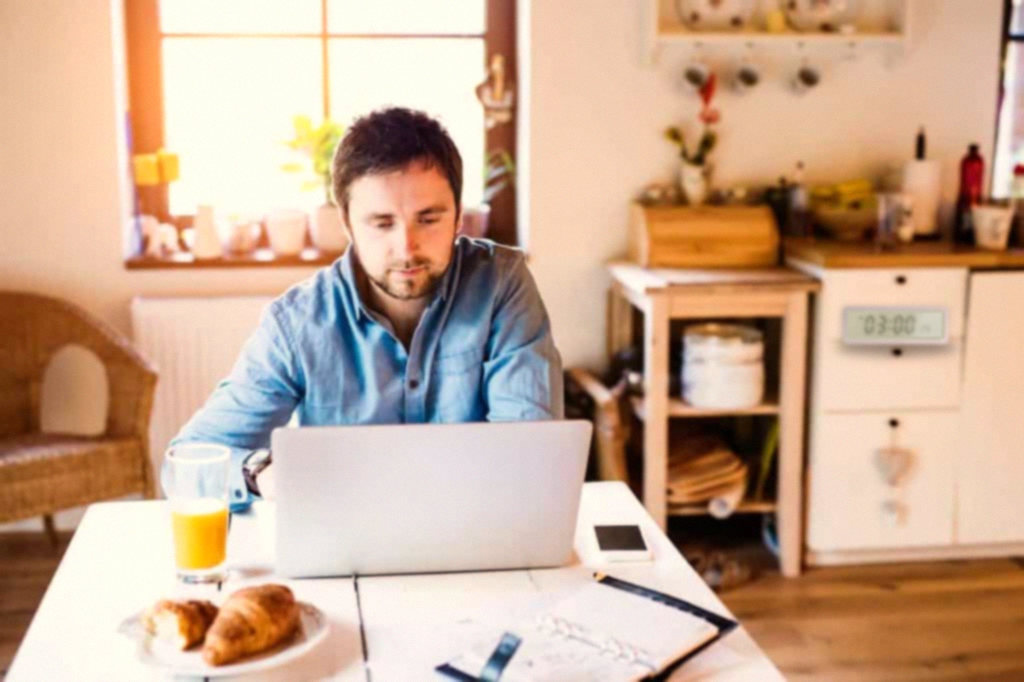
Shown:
3.00
